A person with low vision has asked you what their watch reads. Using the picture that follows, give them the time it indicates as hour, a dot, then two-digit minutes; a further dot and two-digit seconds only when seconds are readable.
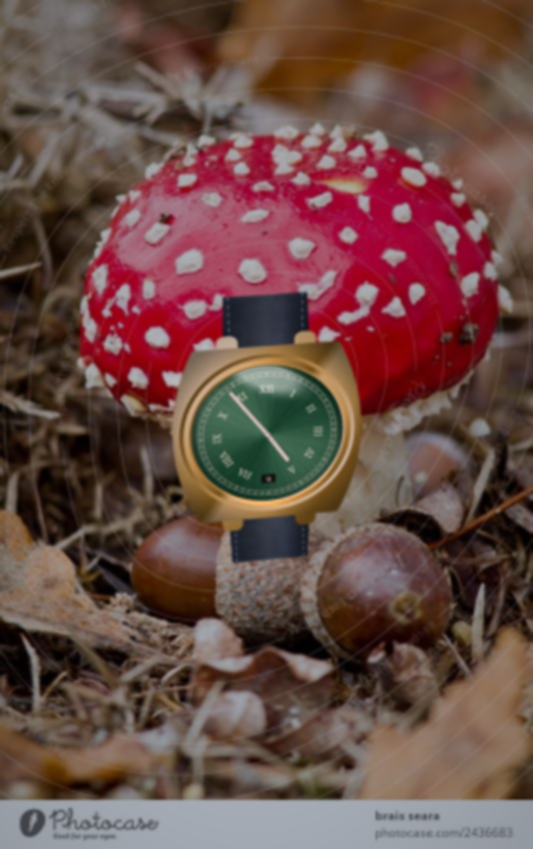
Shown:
4.54
